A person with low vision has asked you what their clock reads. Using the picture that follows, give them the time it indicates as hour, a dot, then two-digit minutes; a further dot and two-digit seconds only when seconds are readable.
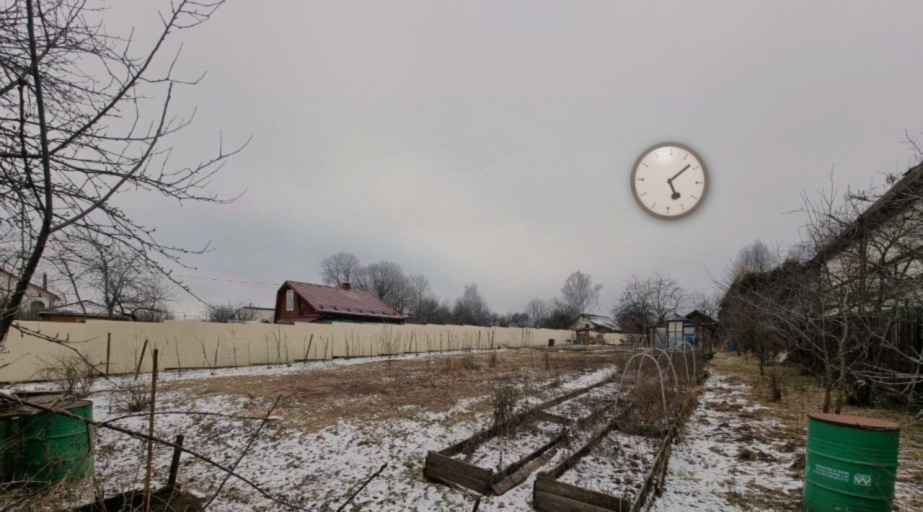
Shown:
5.08
